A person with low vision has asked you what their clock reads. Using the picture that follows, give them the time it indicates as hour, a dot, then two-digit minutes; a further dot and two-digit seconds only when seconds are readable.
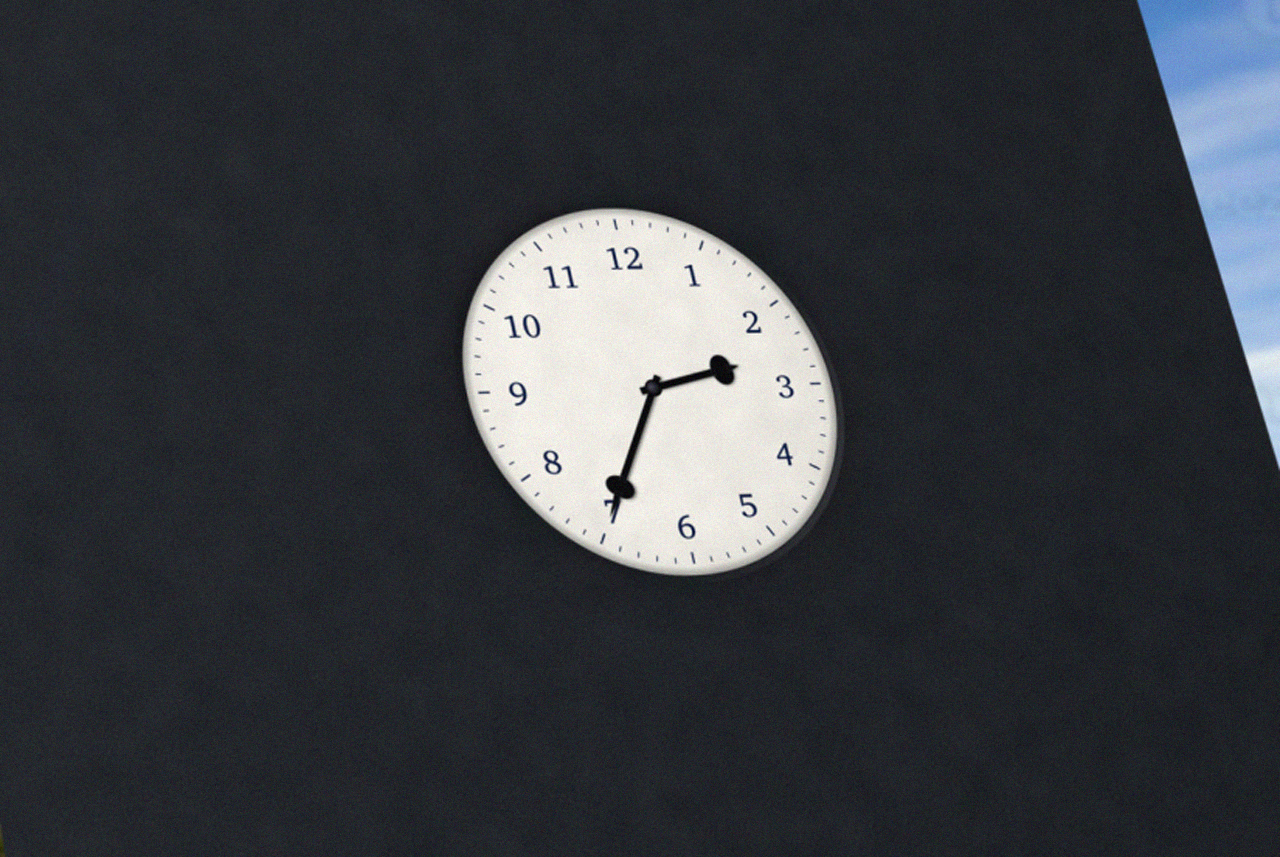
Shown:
2.35
